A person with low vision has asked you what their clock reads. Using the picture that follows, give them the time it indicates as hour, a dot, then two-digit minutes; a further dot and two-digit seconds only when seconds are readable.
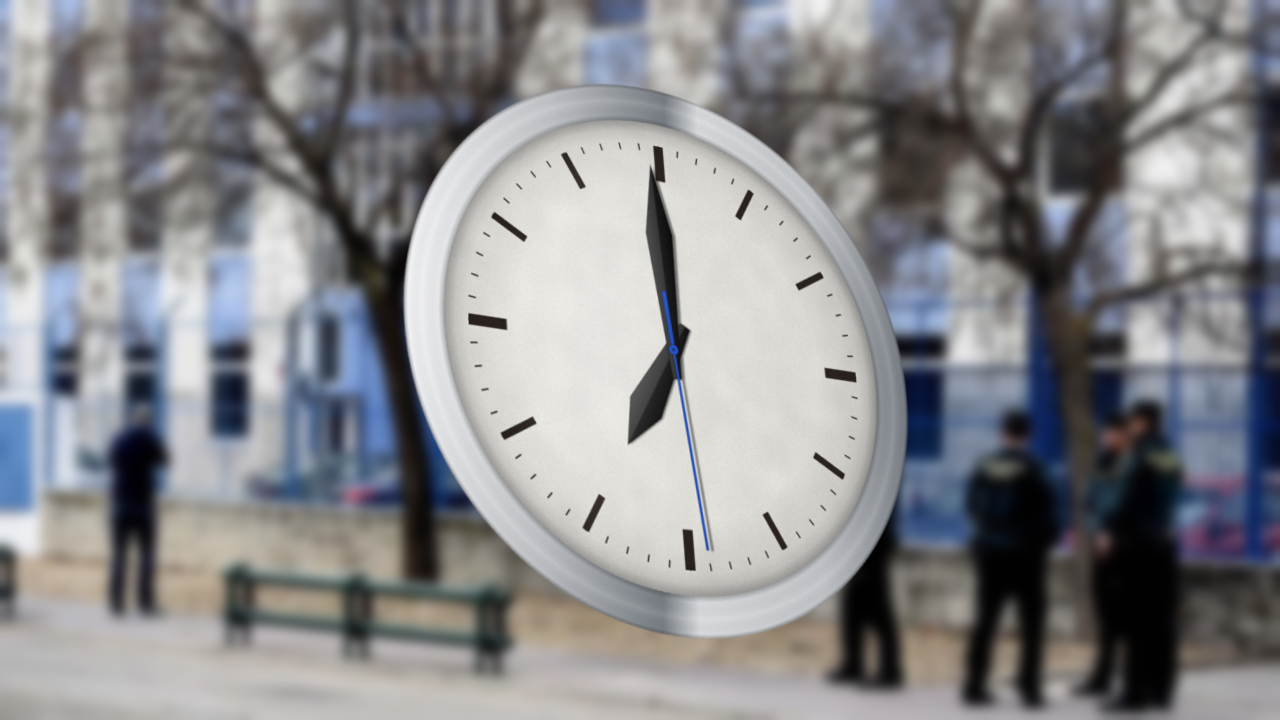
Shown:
6.59.29
